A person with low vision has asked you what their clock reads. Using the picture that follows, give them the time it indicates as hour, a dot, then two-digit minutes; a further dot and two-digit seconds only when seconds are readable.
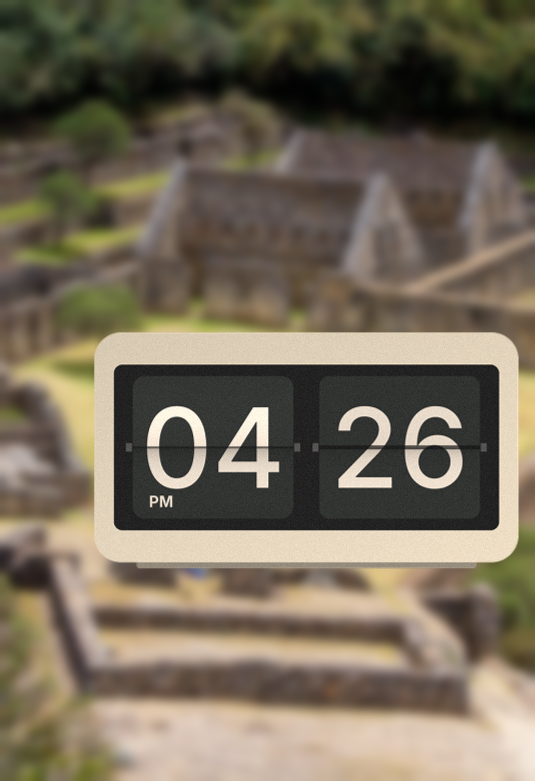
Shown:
4.26
